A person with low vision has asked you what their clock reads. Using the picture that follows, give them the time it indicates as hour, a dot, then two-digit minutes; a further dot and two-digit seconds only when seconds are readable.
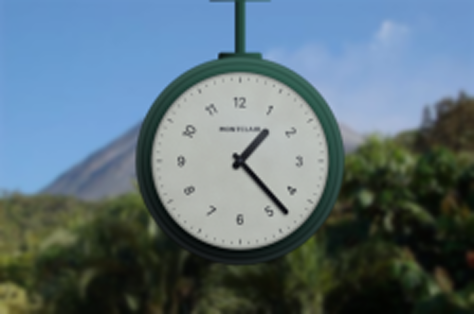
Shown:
1.23
